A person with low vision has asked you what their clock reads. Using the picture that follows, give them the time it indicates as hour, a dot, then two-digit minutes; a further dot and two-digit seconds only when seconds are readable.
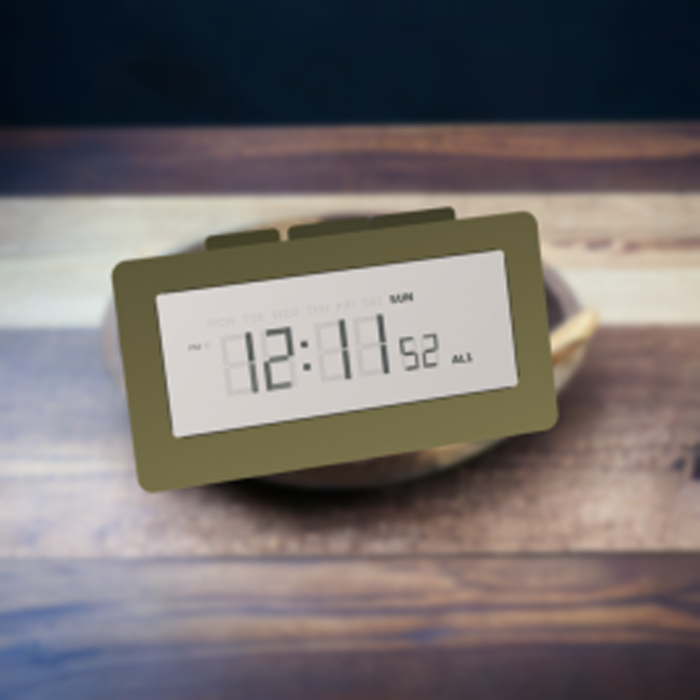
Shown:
12.11.52
